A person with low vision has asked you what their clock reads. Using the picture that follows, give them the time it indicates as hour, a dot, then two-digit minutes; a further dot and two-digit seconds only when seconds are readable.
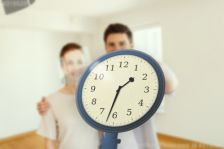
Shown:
1.32
